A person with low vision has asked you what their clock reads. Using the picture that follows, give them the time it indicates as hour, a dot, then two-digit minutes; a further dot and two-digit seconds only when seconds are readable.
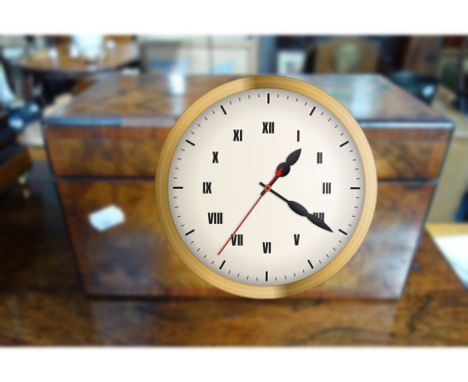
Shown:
1.20.36
